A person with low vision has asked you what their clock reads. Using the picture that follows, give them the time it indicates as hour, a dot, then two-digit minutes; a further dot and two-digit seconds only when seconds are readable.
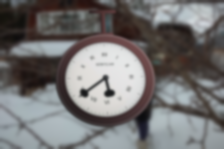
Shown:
5.39
